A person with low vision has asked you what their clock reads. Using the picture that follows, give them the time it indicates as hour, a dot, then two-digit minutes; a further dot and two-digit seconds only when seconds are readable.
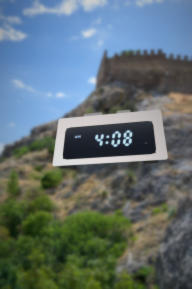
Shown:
4.08
